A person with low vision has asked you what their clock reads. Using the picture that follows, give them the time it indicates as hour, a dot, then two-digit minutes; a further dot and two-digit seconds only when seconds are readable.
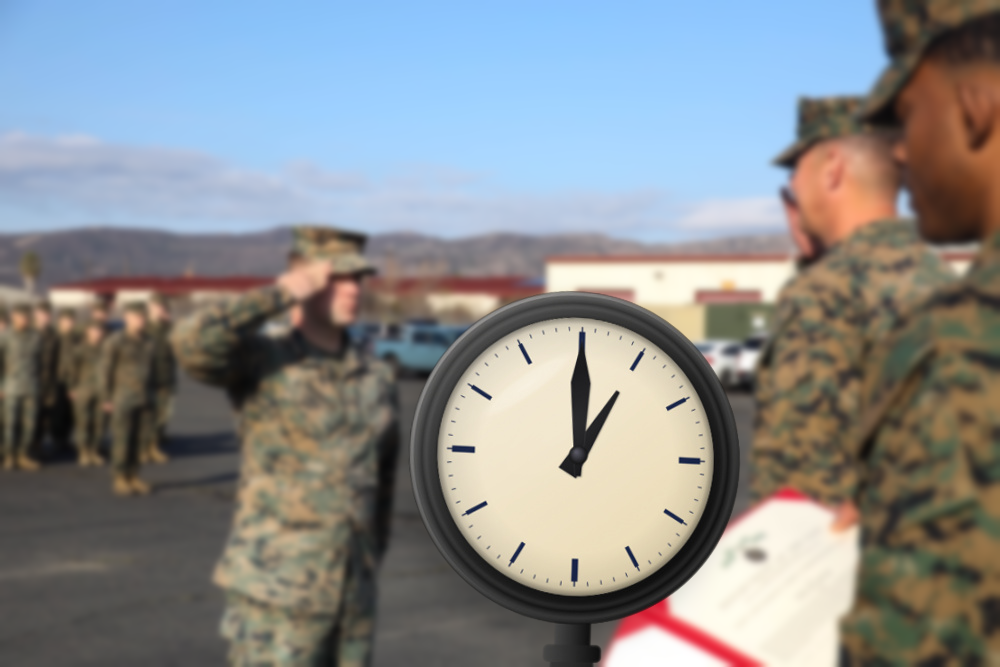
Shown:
1.00
